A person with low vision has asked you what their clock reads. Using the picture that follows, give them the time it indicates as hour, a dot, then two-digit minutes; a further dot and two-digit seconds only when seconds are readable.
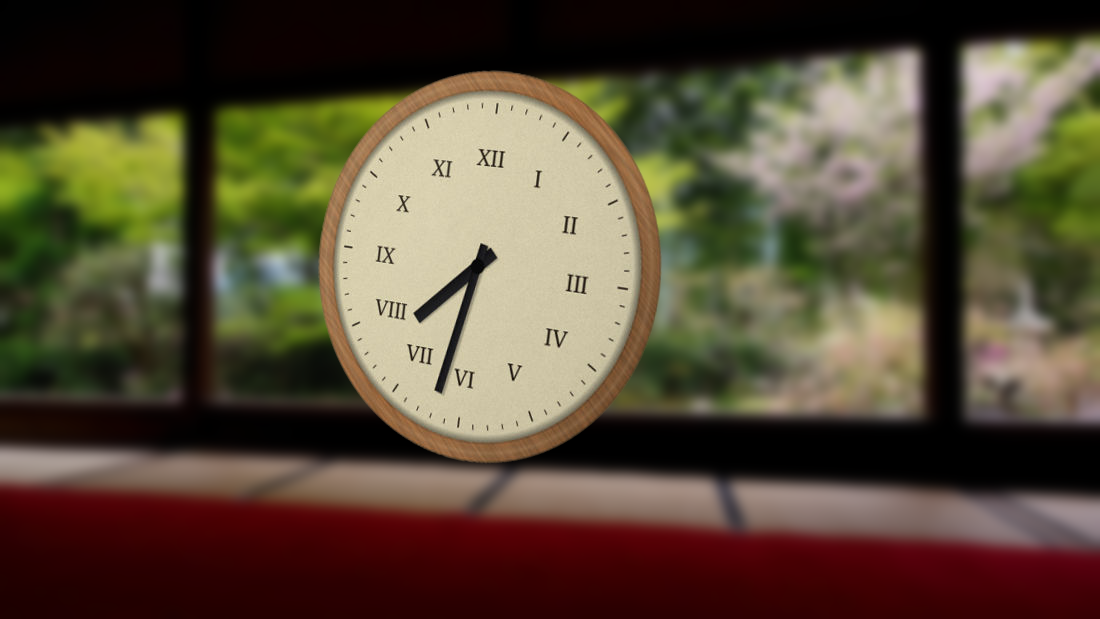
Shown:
7.32
